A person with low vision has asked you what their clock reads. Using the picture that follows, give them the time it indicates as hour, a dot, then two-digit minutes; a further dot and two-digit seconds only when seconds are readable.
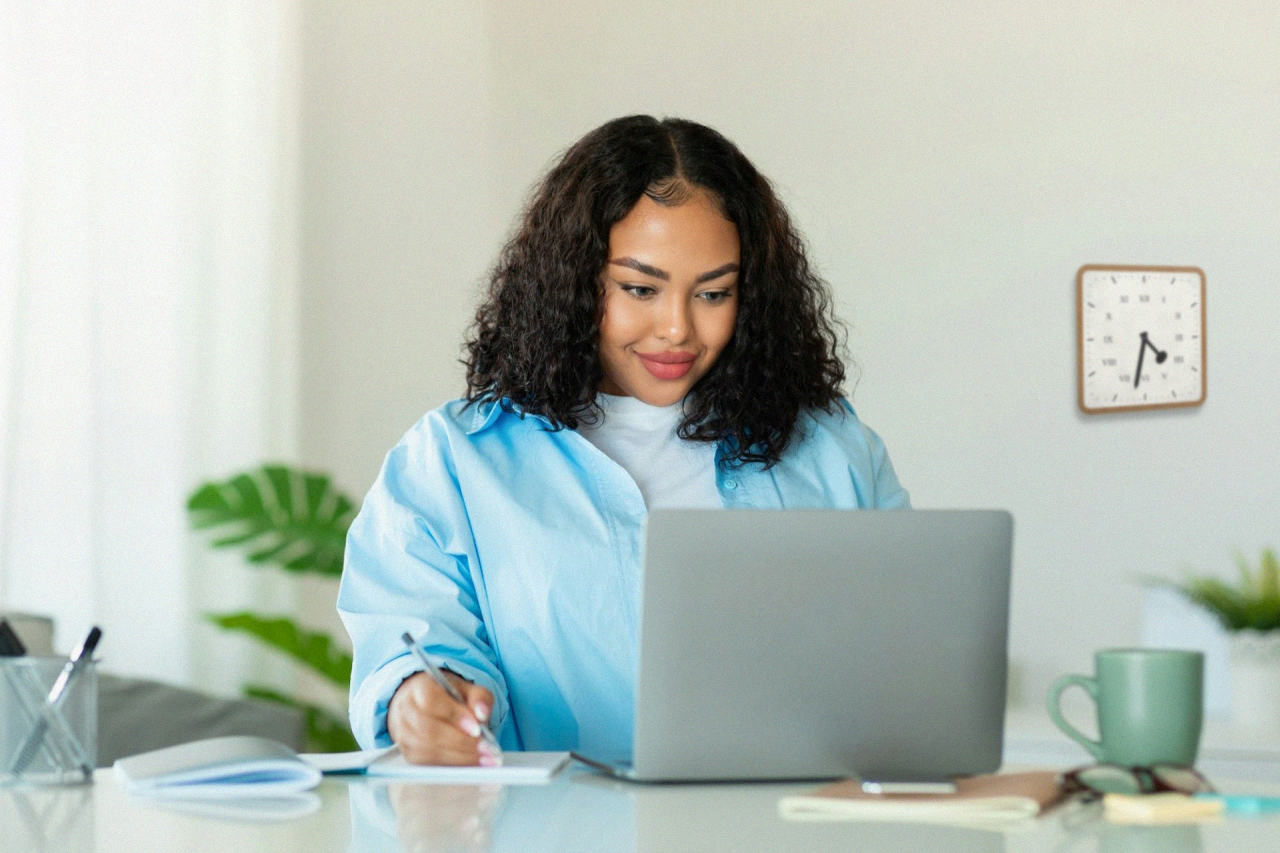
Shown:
4.32
